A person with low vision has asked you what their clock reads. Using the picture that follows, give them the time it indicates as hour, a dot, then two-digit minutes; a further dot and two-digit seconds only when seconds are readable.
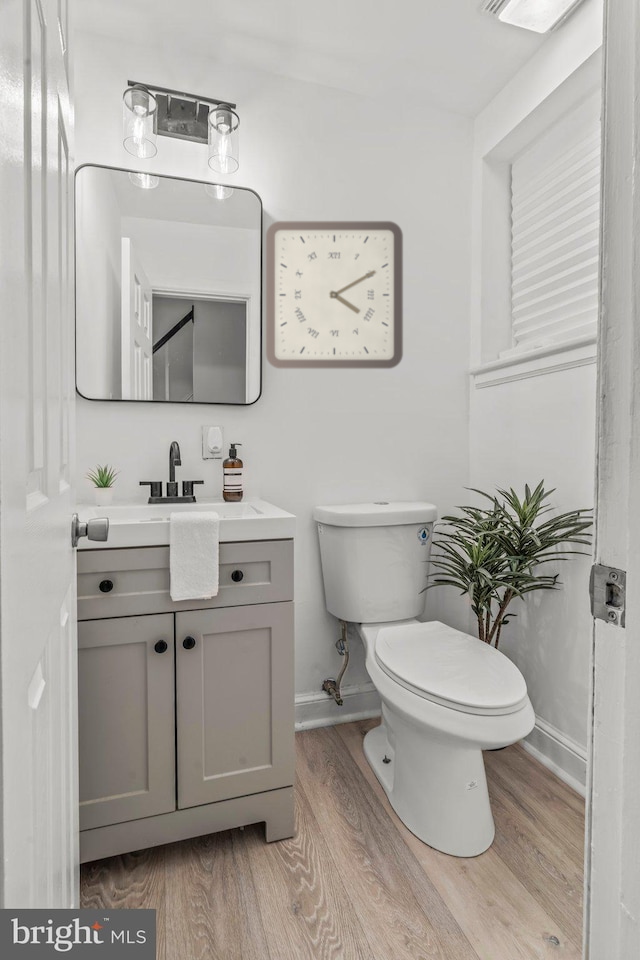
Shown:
4.10
